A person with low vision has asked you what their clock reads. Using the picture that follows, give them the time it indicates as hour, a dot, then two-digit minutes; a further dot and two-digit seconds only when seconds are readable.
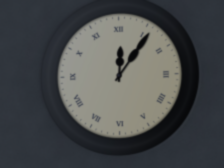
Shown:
12.06
